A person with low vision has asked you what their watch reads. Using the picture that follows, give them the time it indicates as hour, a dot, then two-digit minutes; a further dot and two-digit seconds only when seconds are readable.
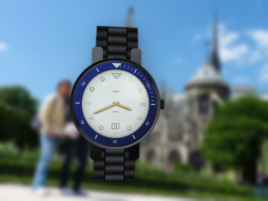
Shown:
3.41
